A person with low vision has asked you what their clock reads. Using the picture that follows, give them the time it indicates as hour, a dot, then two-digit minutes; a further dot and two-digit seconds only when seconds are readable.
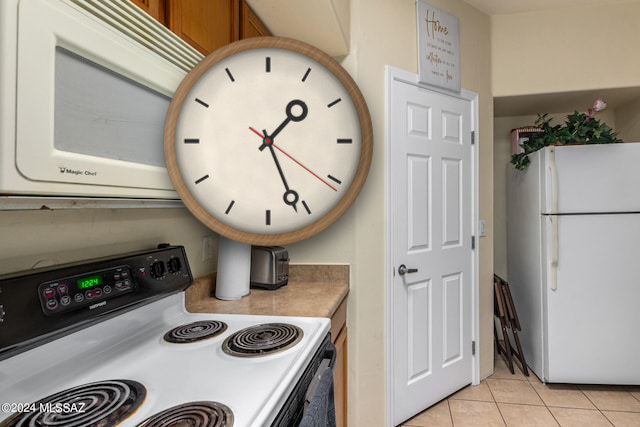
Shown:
1.26.21
